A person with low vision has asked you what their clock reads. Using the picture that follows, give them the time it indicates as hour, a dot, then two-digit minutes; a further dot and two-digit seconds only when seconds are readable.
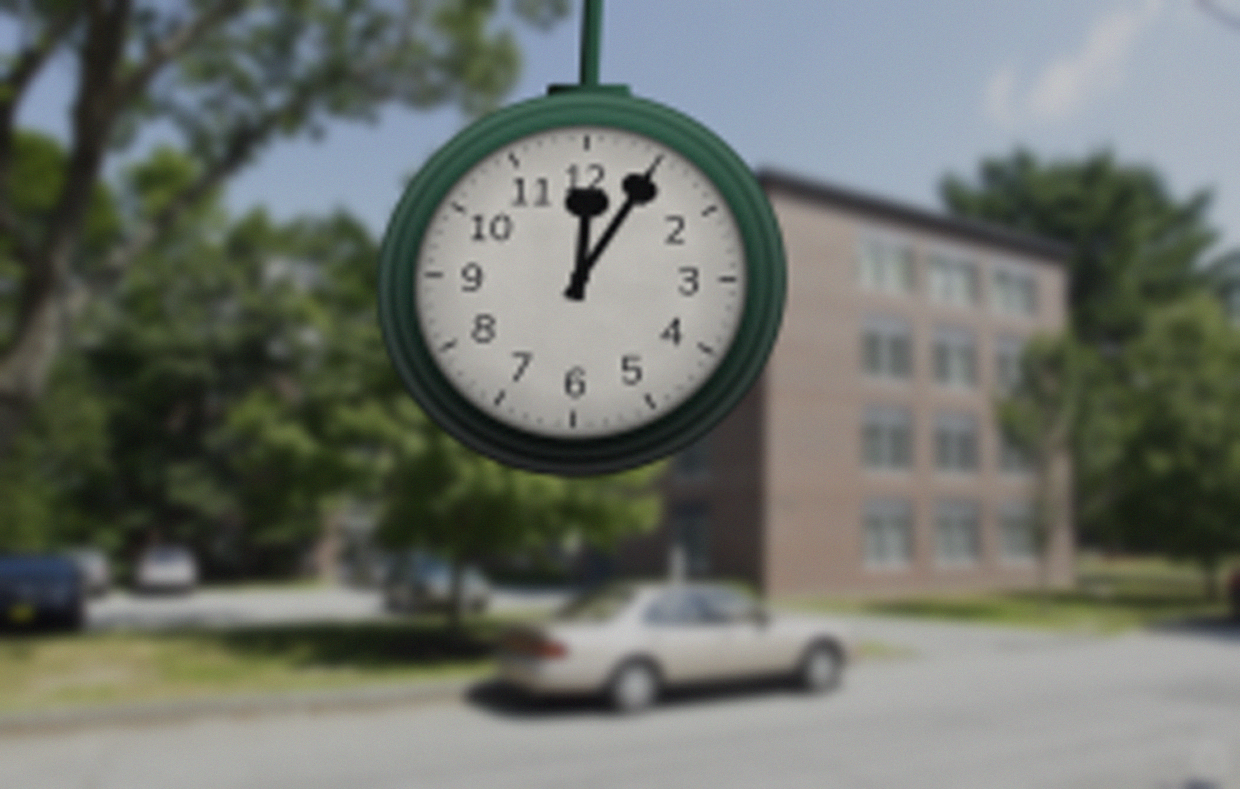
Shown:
12.05
